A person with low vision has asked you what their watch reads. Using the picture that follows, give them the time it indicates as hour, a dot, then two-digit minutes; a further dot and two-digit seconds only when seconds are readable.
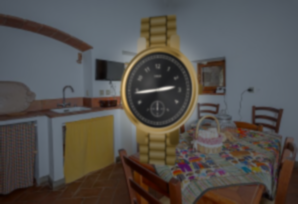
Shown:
2.44
